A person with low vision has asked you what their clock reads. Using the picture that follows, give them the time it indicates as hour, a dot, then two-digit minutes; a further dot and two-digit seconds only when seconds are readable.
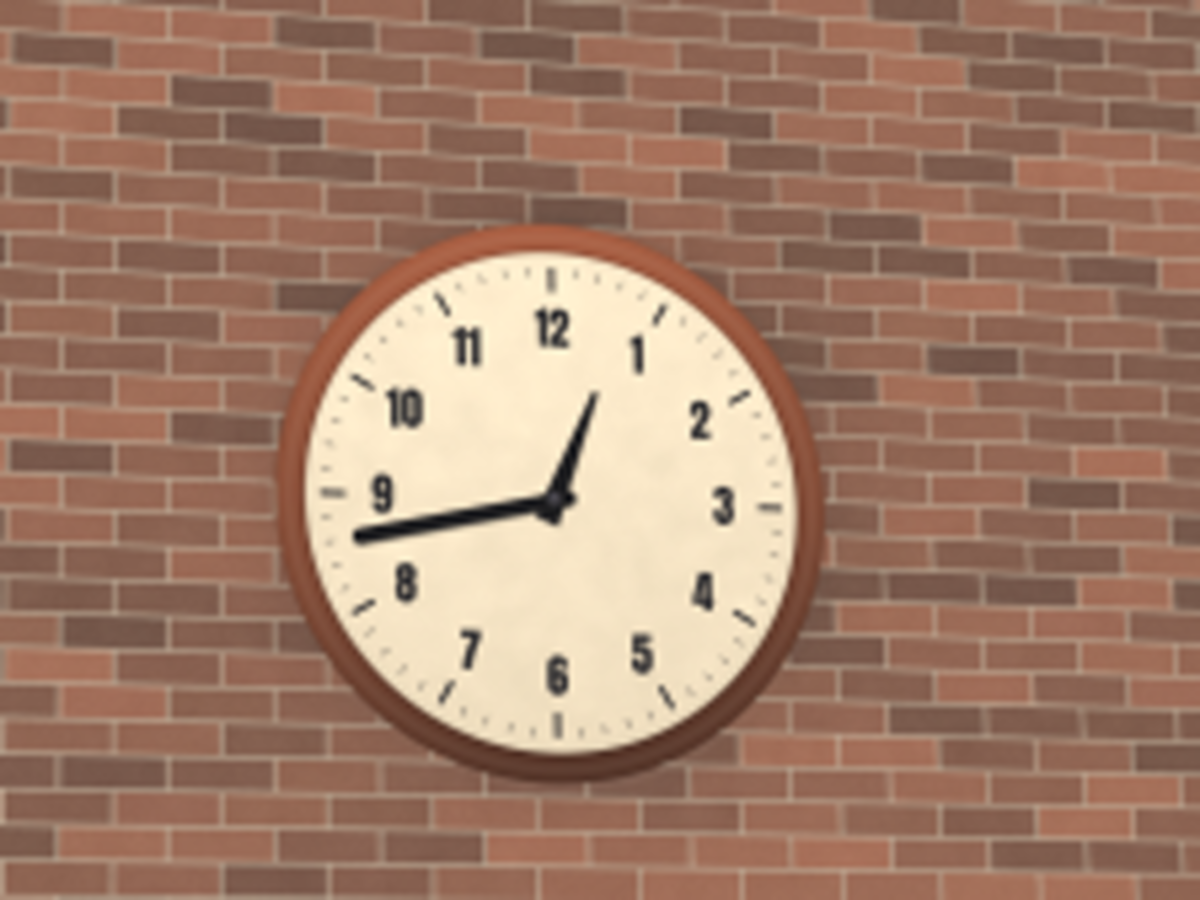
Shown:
12.43
